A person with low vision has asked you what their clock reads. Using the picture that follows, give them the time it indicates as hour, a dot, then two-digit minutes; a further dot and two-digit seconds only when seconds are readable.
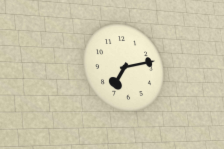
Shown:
7.13
